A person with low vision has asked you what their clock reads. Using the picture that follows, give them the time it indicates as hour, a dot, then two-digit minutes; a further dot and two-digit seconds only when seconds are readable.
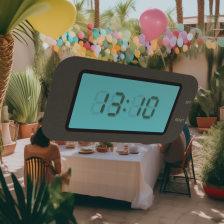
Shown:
13.10
